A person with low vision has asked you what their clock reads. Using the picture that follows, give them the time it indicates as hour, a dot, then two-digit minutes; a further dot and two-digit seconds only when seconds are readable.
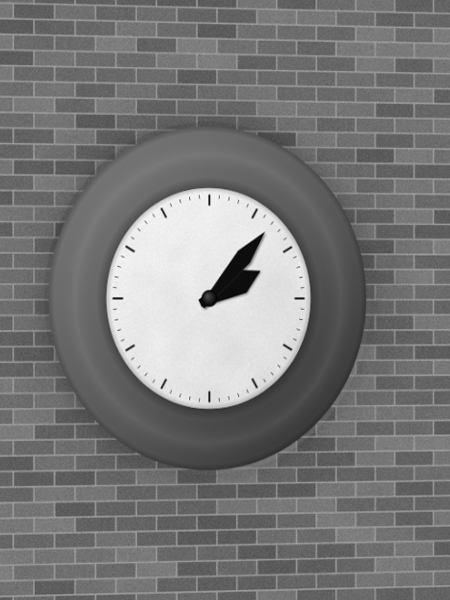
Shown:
2.07
